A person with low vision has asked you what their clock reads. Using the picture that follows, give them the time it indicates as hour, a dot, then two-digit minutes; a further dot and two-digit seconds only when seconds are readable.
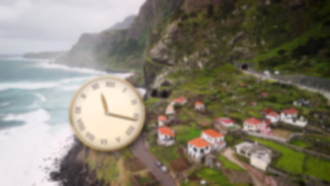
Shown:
11.16
